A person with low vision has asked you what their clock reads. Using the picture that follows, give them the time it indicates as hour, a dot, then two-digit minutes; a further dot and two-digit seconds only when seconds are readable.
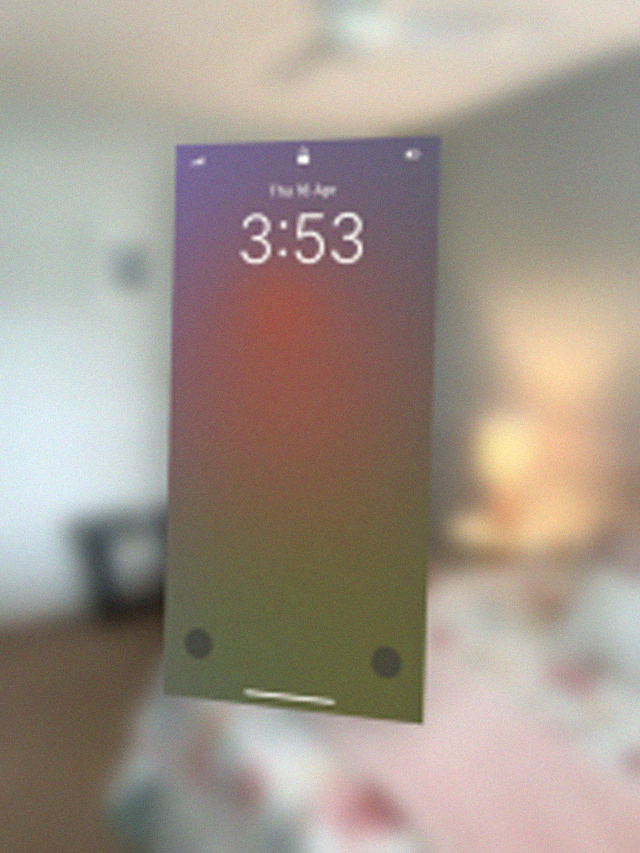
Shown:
3.53
